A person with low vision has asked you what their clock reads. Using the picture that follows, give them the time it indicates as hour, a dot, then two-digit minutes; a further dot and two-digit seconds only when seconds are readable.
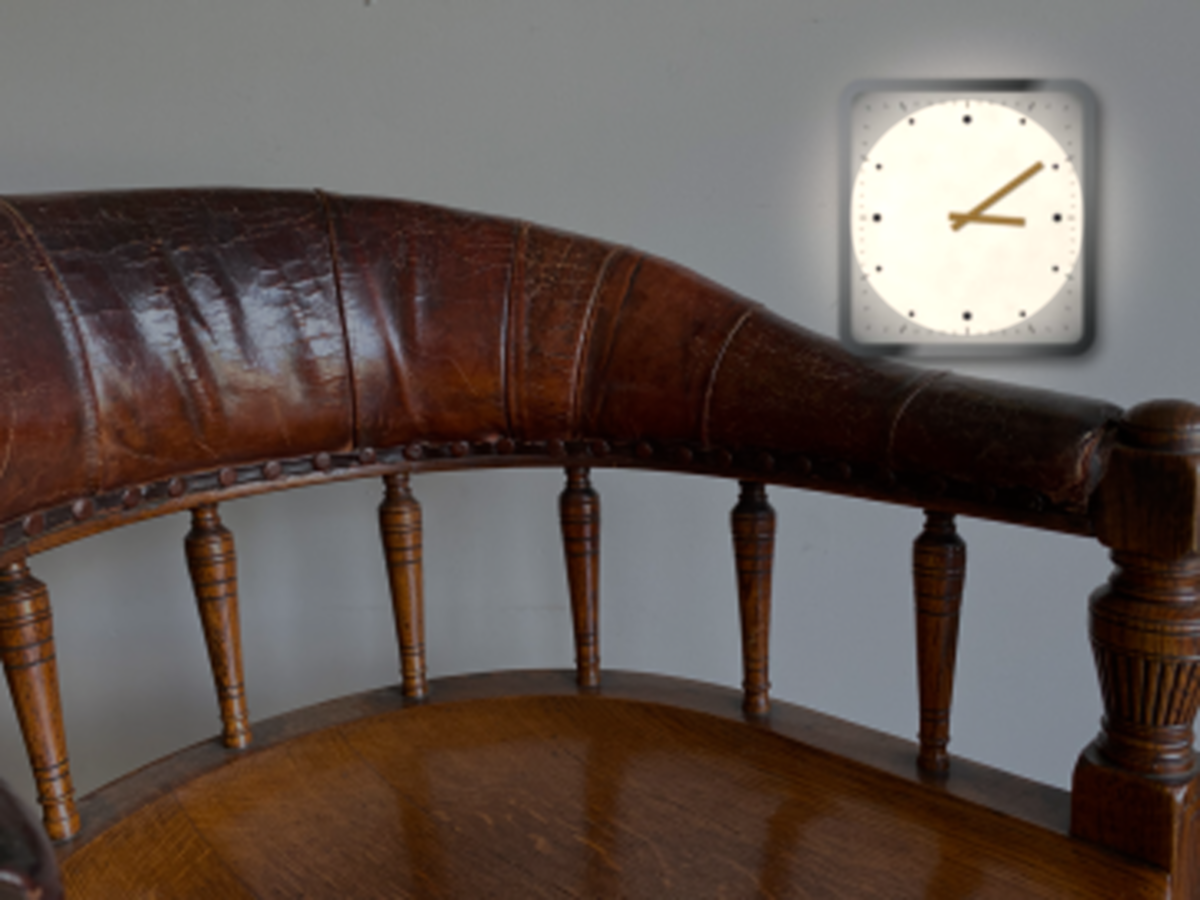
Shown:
3.09
